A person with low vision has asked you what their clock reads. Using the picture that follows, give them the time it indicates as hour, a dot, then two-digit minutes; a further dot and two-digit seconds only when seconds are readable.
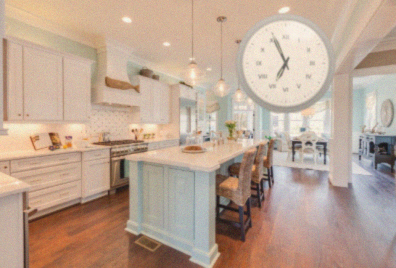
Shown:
6.56
